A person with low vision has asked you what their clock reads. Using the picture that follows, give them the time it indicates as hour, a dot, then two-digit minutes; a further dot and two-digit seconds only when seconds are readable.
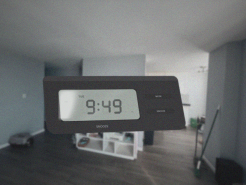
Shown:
9.49
